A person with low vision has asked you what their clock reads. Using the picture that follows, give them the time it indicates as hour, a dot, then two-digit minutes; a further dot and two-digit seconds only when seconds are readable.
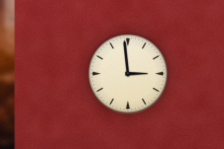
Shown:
2.59
